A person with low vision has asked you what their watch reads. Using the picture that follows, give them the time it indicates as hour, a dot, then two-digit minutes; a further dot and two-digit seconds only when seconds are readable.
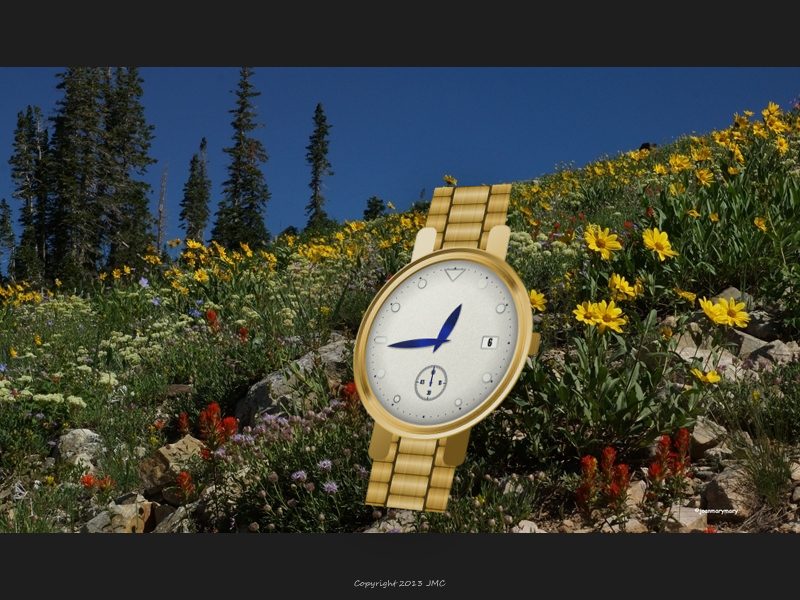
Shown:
12.44
